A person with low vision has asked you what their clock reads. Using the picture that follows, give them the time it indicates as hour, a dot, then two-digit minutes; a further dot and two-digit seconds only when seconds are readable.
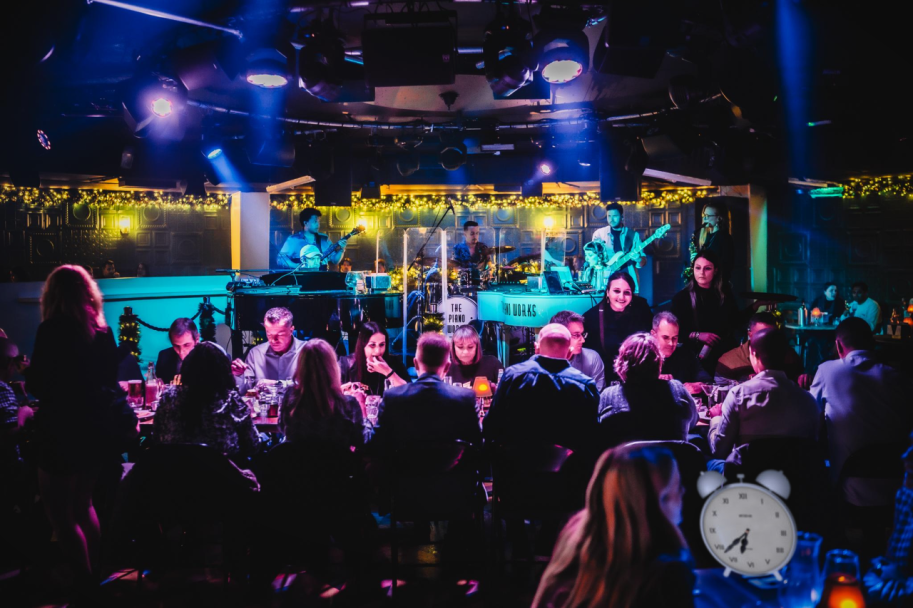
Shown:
6.38
